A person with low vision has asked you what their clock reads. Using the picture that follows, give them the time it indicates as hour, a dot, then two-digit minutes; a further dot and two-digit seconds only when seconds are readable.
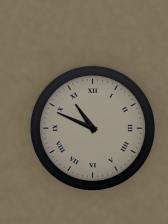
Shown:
10.49
